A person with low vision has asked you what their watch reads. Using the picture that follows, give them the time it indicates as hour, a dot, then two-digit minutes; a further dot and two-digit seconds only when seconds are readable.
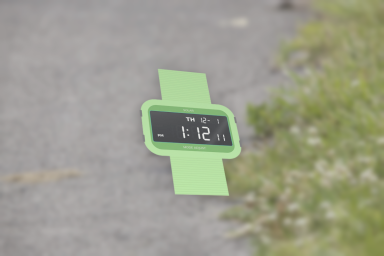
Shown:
1.12.11
